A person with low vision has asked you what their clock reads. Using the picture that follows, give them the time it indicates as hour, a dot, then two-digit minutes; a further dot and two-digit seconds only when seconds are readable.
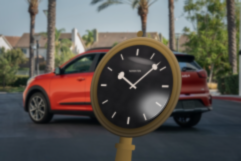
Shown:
10.08
